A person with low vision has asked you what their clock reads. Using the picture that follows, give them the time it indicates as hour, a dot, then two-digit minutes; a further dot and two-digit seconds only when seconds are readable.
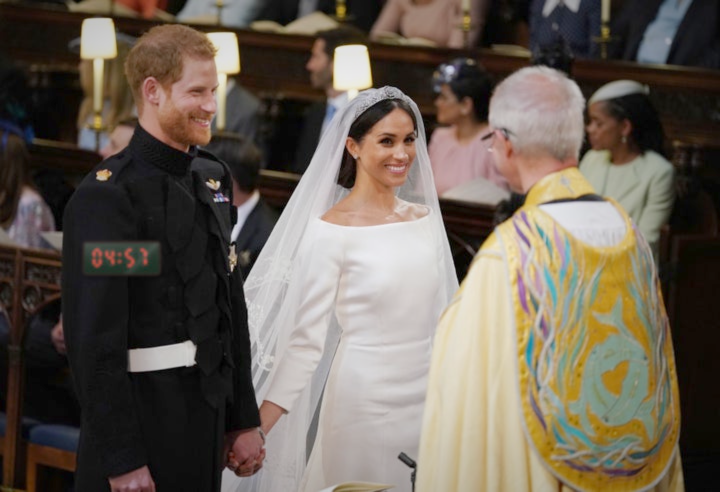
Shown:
4.57
